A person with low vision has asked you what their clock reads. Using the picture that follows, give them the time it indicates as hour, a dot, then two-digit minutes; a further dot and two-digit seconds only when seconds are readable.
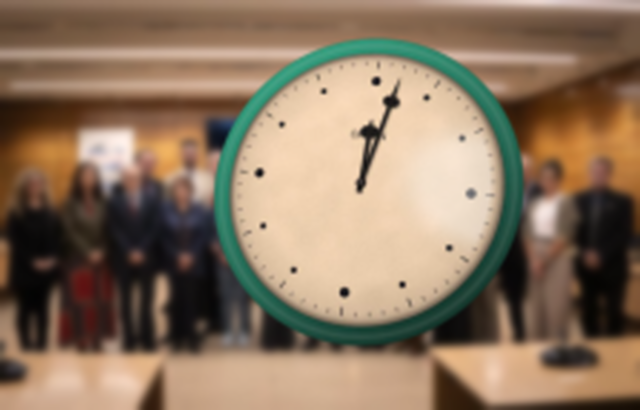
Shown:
12.02
